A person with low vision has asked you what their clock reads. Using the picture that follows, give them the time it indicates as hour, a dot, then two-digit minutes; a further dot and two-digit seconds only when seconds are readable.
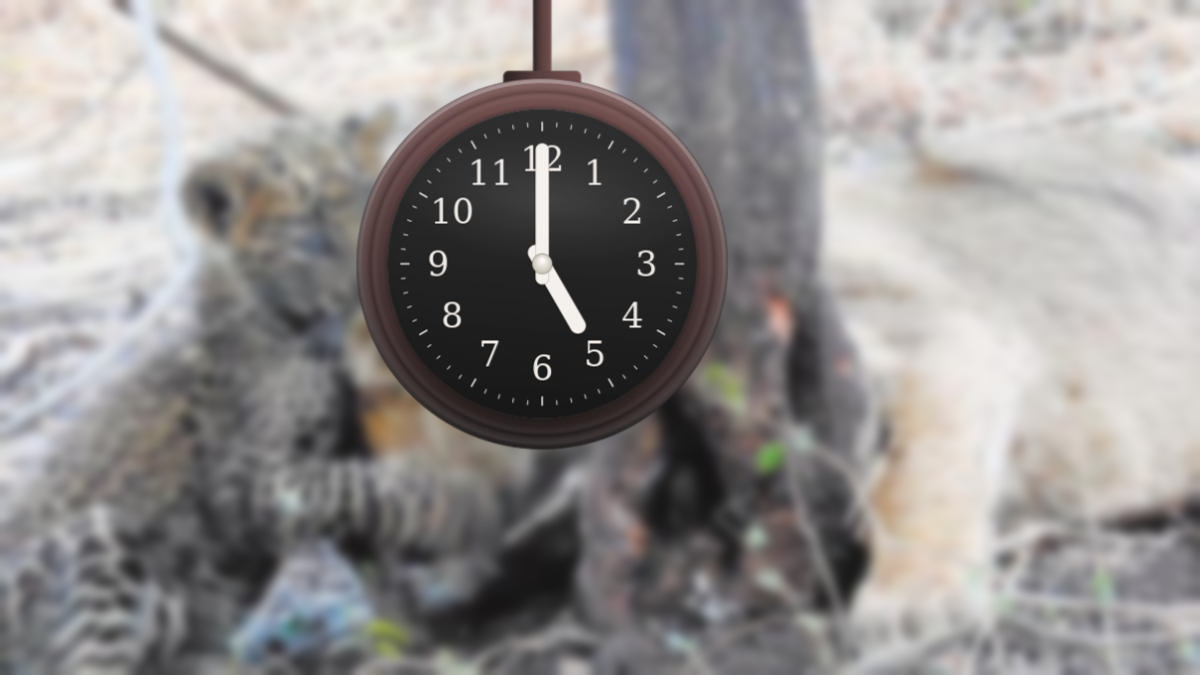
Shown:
5.00
